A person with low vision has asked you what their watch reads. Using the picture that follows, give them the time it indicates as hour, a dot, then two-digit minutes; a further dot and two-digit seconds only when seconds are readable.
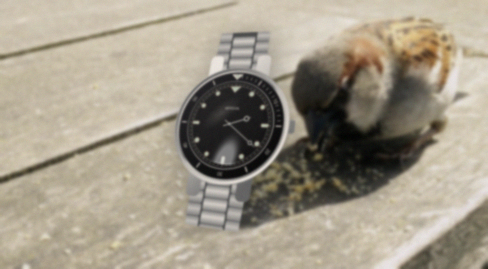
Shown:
2.21
